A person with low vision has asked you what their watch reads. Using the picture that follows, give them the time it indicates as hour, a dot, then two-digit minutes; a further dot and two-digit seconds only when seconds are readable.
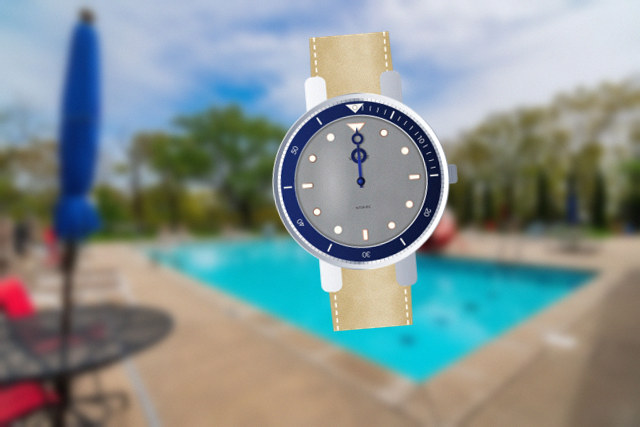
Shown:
12.00
